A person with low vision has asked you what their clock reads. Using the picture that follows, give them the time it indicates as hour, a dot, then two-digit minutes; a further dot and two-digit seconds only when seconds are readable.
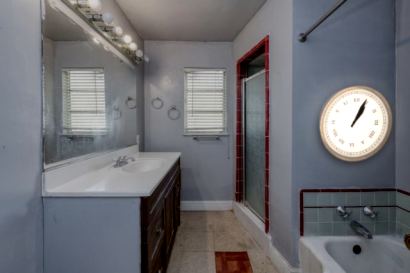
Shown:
1.04
